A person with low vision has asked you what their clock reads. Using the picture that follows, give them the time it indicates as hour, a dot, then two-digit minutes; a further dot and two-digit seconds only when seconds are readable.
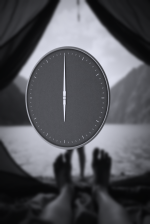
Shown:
6.00
